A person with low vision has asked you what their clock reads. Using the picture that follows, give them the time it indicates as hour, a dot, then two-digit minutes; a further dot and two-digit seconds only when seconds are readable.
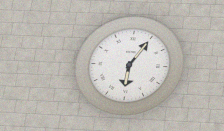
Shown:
6.05
